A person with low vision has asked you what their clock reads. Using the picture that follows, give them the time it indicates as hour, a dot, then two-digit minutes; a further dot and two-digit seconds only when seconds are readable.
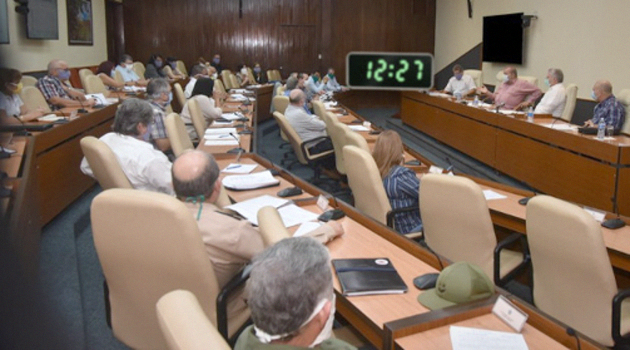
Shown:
12.27
